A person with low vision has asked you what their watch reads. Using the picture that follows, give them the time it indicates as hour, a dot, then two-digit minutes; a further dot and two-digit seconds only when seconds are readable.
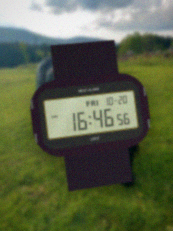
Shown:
16.46.56
